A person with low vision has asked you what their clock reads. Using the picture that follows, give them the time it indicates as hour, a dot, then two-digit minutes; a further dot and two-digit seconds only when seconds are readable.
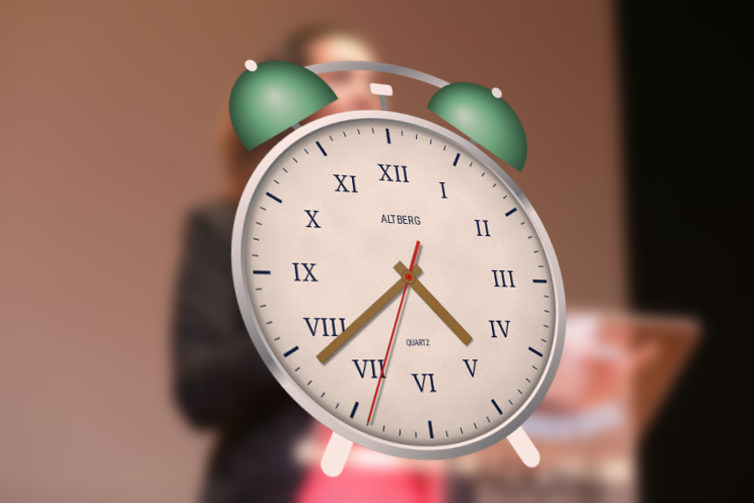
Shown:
4.38.34
